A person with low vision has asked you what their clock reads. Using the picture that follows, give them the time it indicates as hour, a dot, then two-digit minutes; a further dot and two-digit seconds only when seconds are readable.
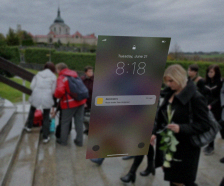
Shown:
8.18
